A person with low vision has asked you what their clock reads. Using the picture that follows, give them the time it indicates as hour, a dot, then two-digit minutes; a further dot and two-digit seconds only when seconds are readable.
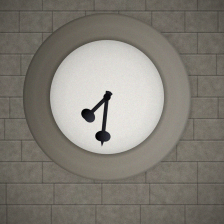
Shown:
7.31
